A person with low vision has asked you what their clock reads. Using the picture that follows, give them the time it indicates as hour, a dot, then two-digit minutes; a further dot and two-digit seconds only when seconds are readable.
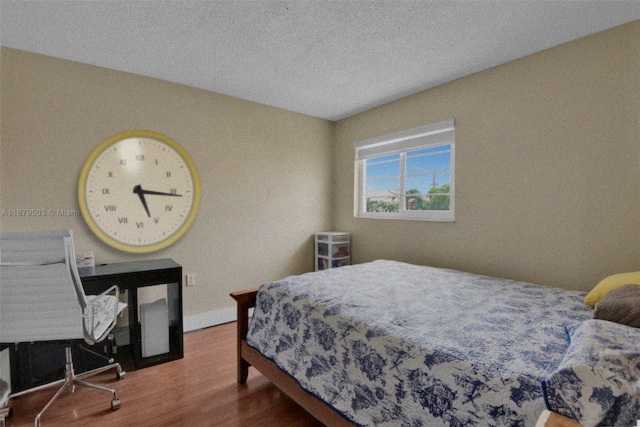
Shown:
5.16
